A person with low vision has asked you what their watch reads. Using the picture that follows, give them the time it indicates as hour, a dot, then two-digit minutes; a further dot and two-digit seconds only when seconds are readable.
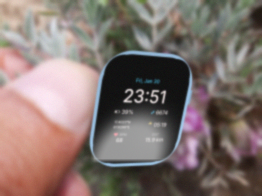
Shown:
23.51
